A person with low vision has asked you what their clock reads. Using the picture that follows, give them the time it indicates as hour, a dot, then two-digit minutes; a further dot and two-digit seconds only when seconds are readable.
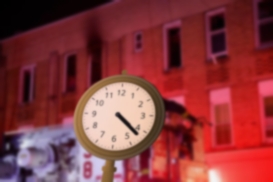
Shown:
4.22
